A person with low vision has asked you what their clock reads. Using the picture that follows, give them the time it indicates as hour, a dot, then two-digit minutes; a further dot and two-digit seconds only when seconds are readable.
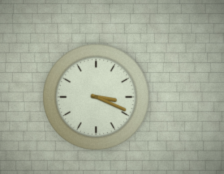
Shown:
3.19
